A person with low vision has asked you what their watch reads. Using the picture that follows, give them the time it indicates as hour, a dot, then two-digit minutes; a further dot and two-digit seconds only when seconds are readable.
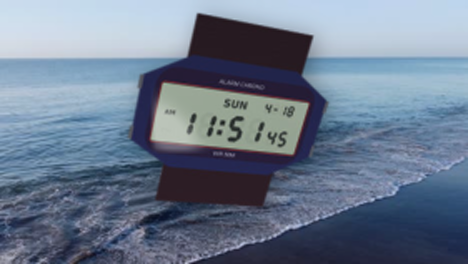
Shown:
11.51.45
